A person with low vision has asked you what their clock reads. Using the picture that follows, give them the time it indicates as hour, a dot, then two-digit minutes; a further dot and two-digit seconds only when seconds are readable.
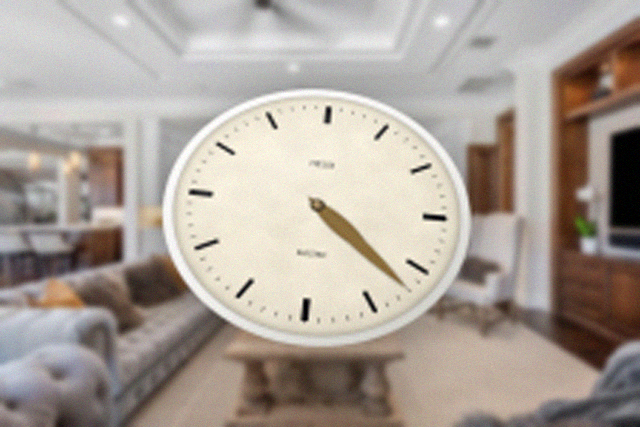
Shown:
4.22
